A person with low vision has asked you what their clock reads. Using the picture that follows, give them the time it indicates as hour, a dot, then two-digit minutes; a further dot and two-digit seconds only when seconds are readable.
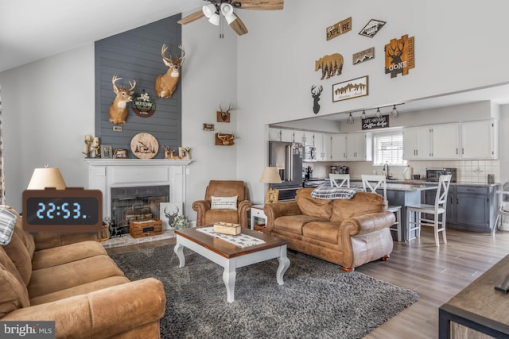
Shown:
22.53
